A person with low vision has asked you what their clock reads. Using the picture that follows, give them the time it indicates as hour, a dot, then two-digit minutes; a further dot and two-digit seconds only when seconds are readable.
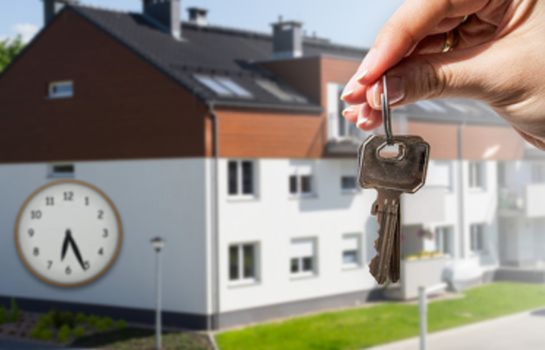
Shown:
6.26
